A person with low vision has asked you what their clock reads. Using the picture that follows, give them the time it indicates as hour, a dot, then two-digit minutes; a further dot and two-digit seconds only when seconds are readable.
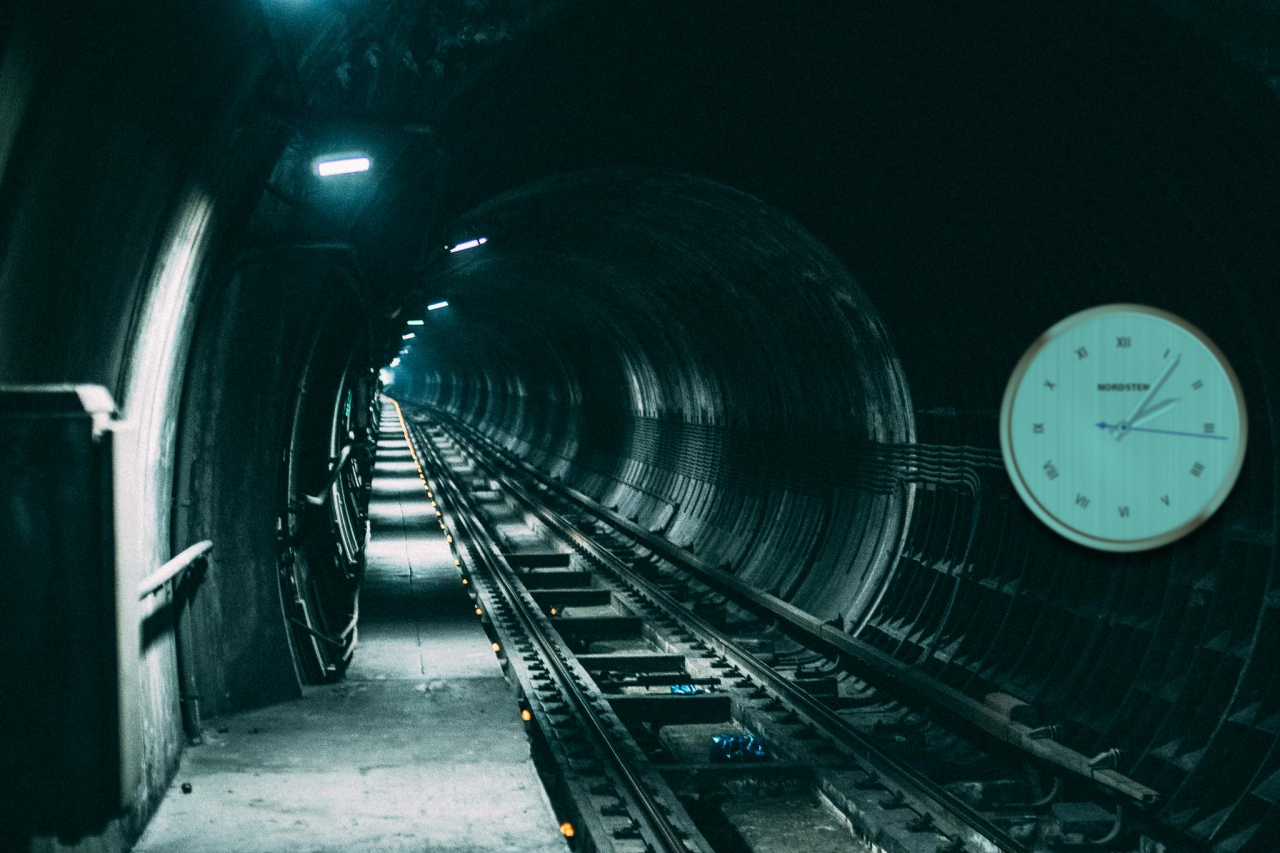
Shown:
2.06.16
